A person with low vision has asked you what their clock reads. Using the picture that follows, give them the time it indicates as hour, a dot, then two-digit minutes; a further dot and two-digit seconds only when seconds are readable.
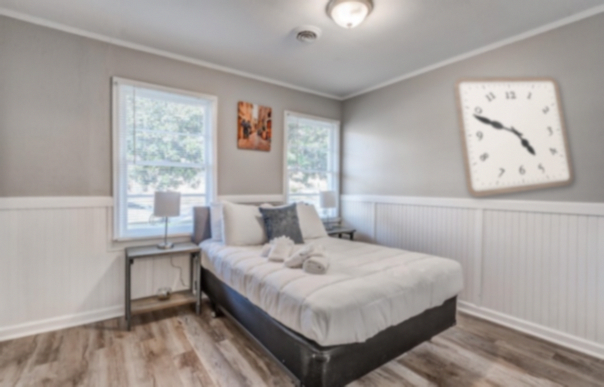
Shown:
4.49
